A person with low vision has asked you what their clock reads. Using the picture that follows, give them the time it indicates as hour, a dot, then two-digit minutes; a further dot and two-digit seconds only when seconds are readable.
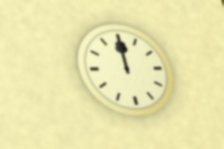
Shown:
12.00
